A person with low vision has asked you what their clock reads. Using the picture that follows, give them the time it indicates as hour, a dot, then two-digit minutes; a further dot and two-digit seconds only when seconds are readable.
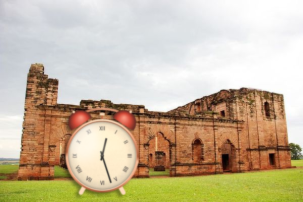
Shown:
12.27
